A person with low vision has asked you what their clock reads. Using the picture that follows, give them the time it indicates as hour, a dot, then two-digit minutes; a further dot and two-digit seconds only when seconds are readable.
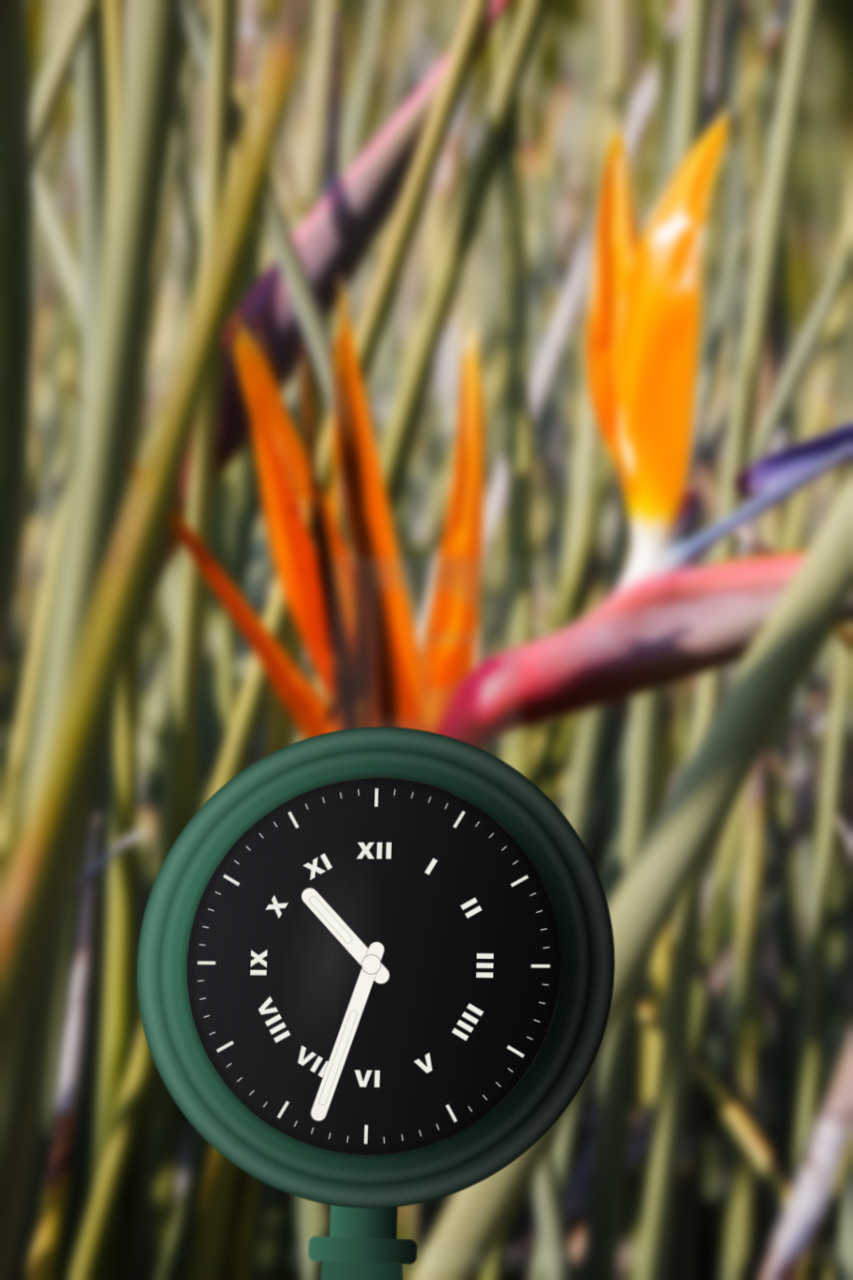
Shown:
10.33
